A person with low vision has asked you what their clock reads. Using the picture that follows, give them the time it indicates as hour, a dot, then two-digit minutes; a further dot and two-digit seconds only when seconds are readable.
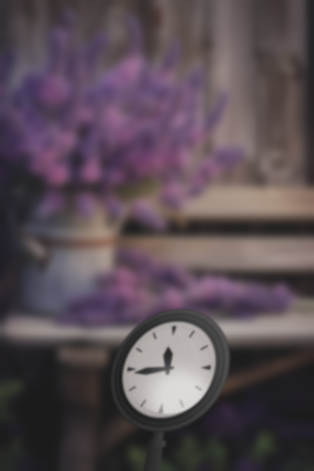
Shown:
11.44
